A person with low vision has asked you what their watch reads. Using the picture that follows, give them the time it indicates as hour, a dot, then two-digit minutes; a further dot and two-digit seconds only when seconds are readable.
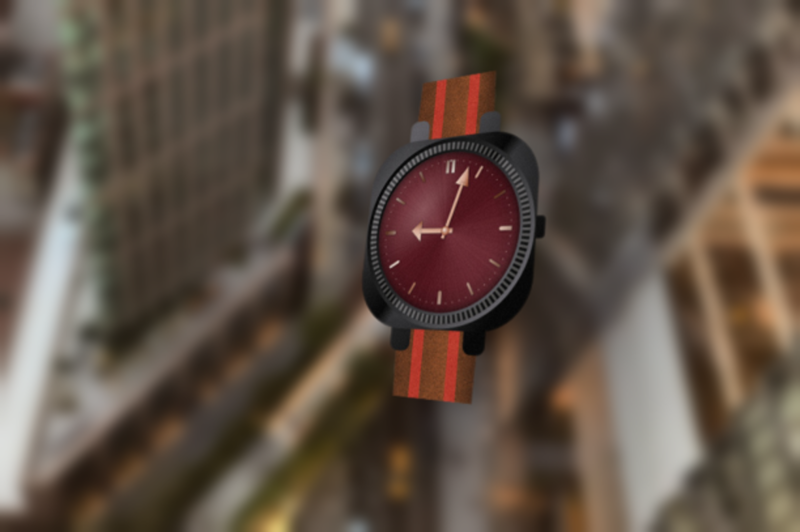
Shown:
9.03
